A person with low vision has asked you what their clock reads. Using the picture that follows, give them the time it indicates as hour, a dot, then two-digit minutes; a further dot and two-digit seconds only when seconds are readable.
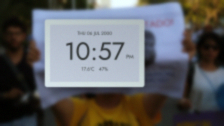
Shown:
10.57
